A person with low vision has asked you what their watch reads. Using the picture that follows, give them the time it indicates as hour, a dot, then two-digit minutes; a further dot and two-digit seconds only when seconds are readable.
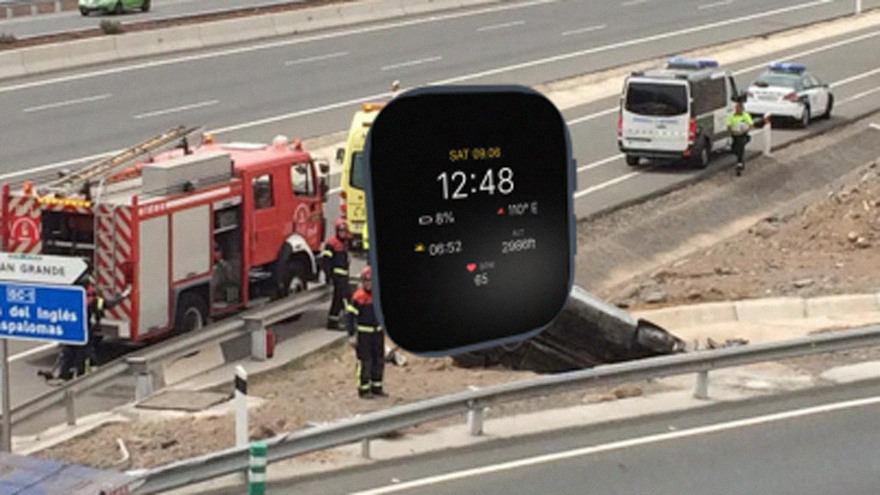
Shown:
12.48
